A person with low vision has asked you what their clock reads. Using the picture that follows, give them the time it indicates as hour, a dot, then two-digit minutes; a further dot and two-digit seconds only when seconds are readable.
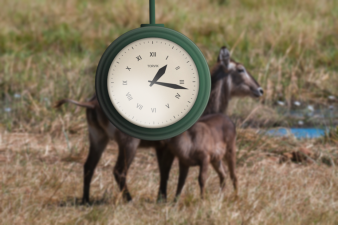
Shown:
1.17
